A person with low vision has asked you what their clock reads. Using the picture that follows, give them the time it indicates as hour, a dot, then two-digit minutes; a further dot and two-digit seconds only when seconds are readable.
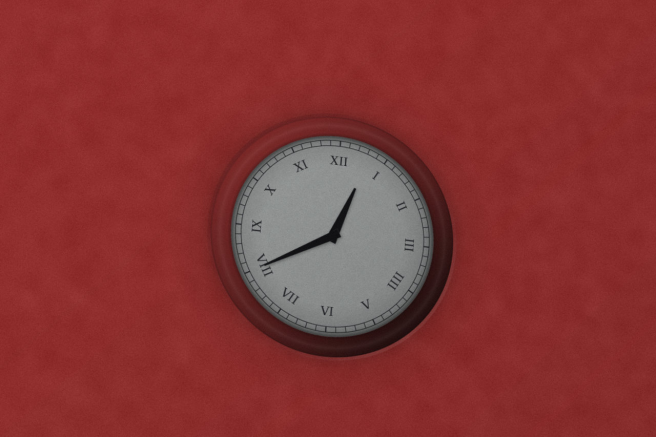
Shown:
12.40
